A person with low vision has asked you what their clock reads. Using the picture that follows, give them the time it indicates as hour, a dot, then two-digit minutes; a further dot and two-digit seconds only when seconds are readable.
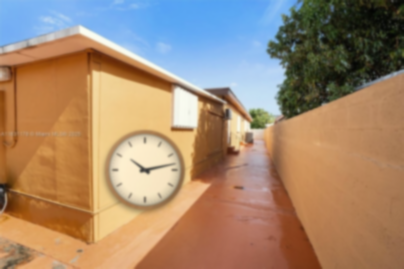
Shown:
10.13
